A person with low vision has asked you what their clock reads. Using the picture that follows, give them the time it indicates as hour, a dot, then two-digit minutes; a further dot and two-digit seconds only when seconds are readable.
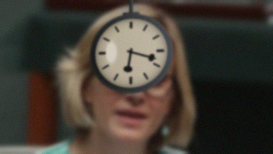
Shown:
6.18
